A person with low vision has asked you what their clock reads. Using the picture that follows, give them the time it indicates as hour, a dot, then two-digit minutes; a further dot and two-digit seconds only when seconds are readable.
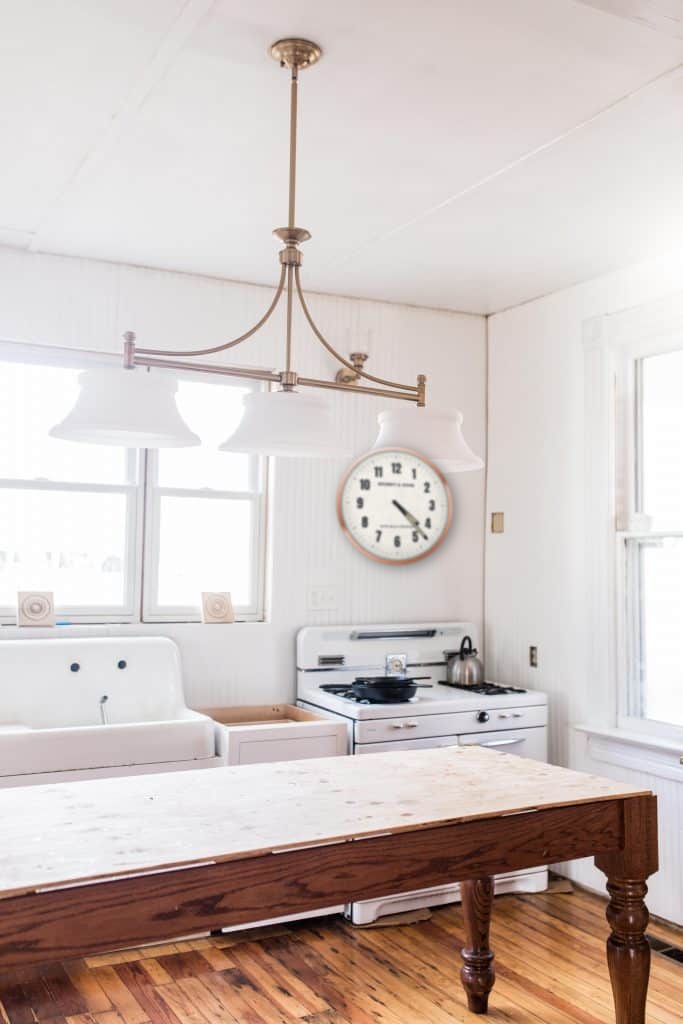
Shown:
4.23
